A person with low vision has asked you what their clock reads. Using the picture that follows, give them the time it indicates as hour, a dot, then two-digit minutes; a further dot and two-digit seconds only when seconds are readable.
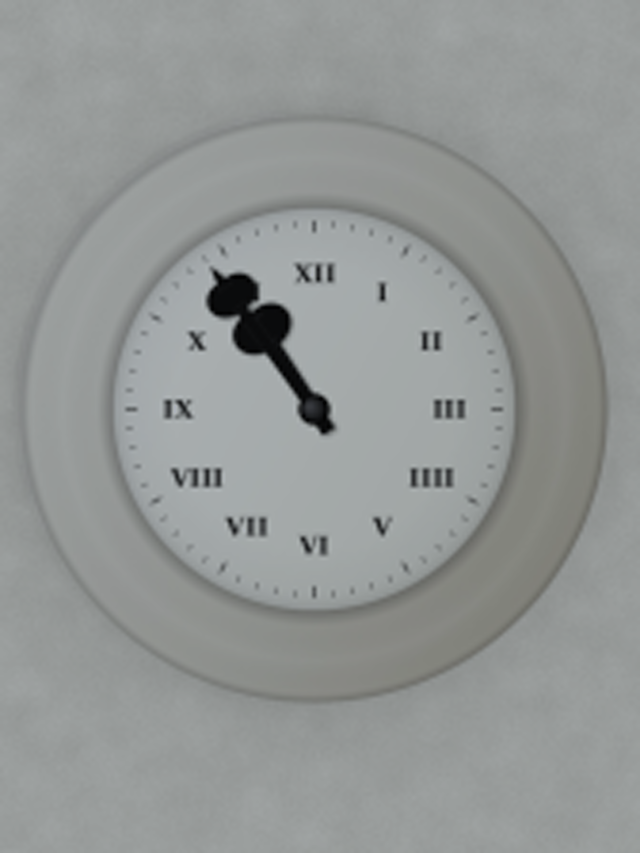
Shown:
10.54
